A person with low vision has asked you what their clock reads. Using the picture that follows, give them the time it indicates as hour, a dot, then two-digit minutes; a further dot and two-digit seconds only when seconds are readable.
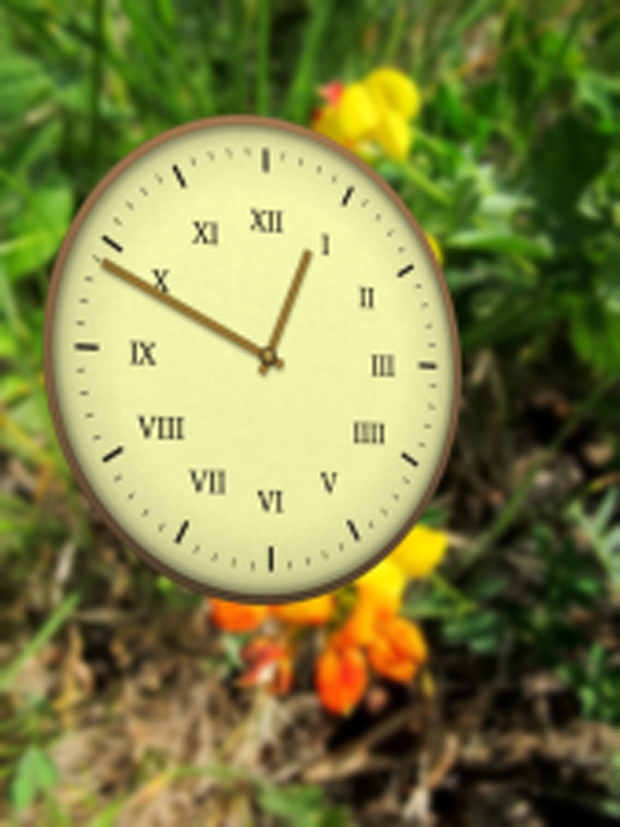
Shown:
12.49
